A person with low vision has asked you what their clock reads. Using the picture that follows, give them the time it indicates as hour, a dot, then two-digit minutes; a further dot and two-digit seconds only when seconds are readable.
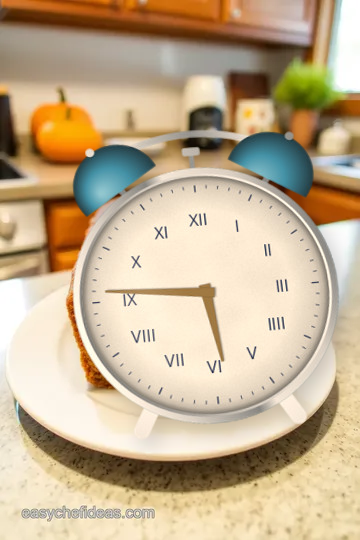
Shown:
5.46
